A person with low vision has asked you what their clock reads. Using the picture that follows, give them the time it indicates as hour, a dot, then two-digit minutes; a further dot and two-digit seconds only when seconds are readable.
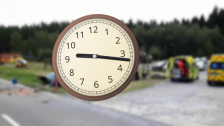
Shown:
9.17
